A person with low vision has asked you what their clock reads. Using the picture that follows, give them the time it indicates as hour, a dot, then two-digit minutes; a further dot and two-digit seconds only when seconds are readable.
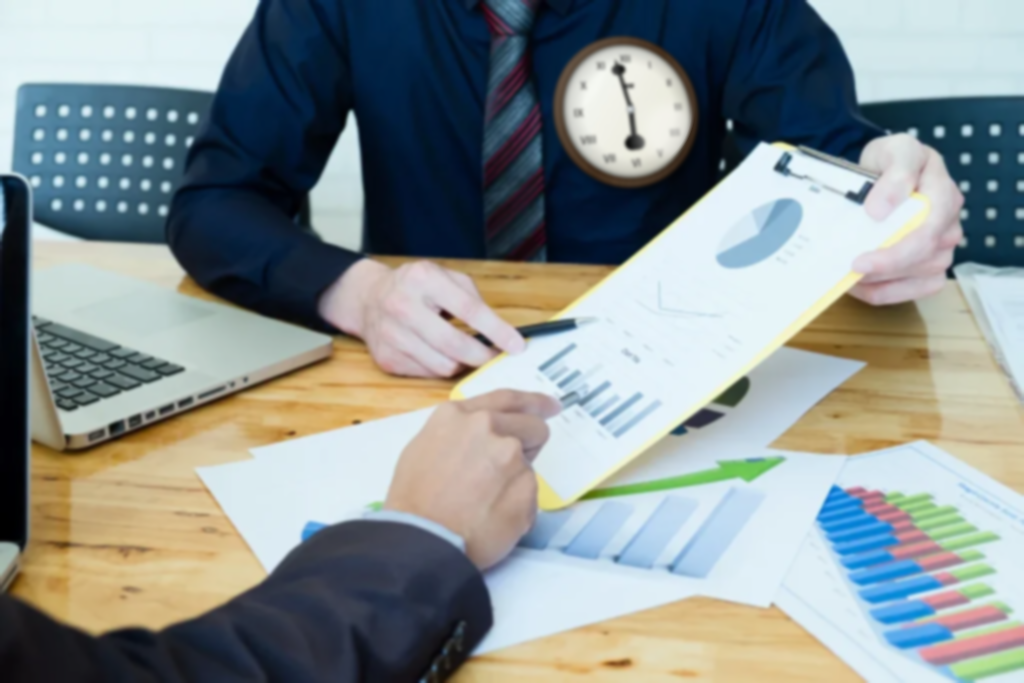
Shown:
5.58
